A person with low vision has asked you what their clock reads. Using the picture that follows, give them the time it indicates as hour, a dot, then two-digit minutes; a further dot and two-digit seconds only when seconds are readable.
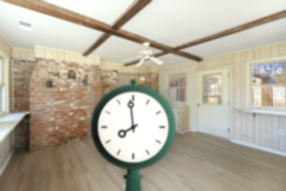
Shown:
7.59
